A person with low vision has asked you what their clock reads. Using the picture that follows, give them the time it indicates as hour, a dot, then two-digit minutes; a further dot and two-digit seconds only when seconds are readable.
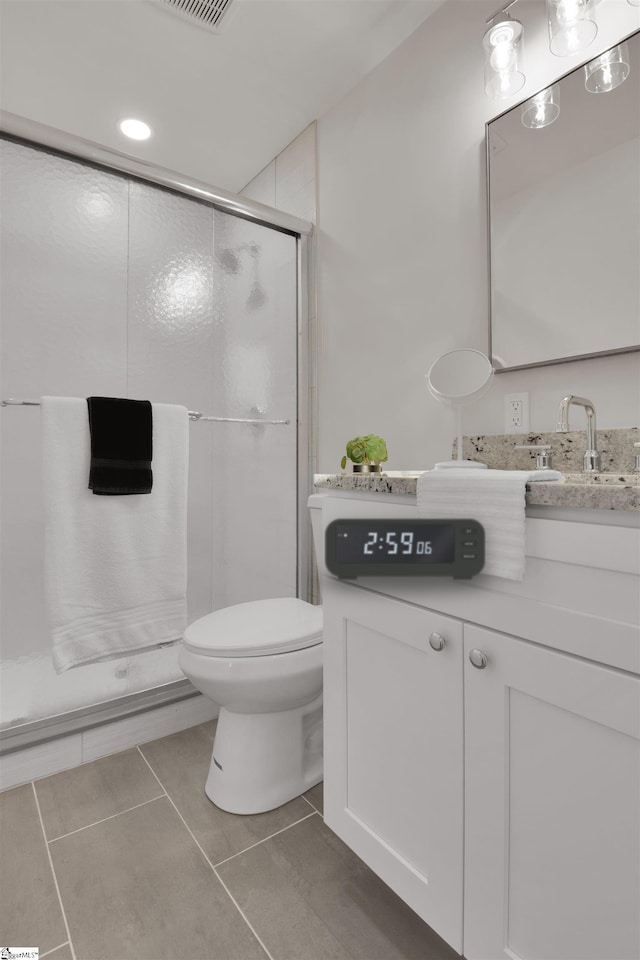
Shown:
2.59.06
